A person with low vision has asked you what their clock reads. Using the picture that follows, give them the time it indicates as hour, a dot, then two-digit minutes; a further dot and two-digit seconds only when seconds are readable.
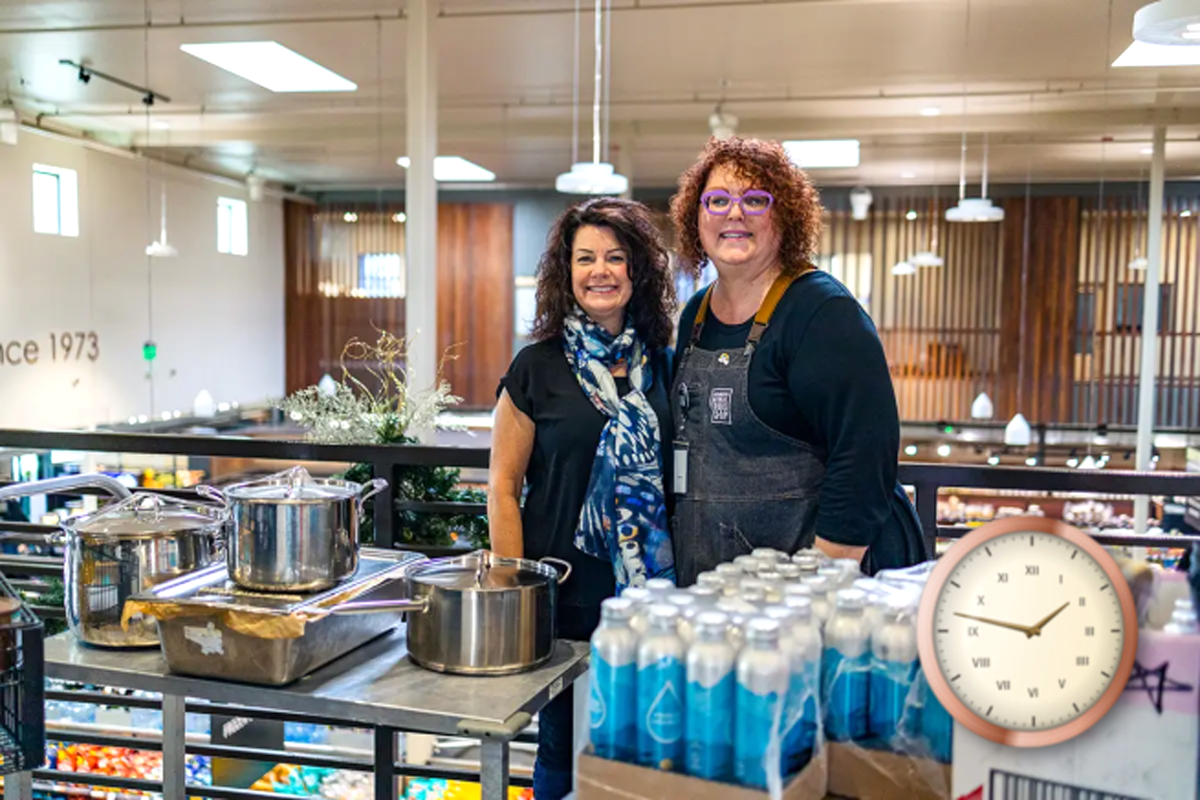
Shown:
1.47
